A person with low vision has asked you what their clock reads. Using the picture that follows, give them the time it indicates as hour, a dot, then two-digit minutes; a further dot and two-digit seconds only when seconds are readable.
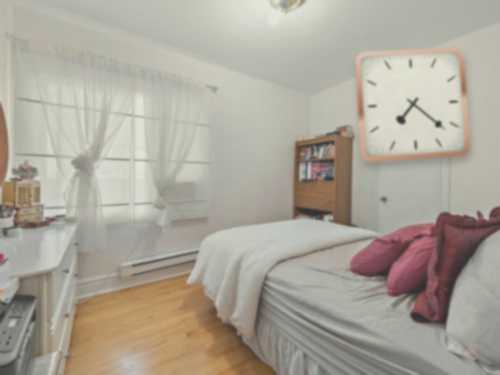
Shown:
7.22
